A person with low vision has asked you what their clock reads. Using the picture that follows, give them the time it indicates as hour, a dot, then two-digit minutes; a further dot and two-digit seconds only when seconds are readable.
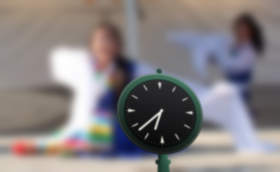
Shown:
6.38
